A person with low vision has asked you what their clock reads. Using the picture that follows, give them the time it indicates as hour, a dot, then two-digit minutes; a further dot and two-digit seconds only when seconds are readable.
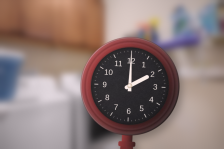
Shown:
2.00
